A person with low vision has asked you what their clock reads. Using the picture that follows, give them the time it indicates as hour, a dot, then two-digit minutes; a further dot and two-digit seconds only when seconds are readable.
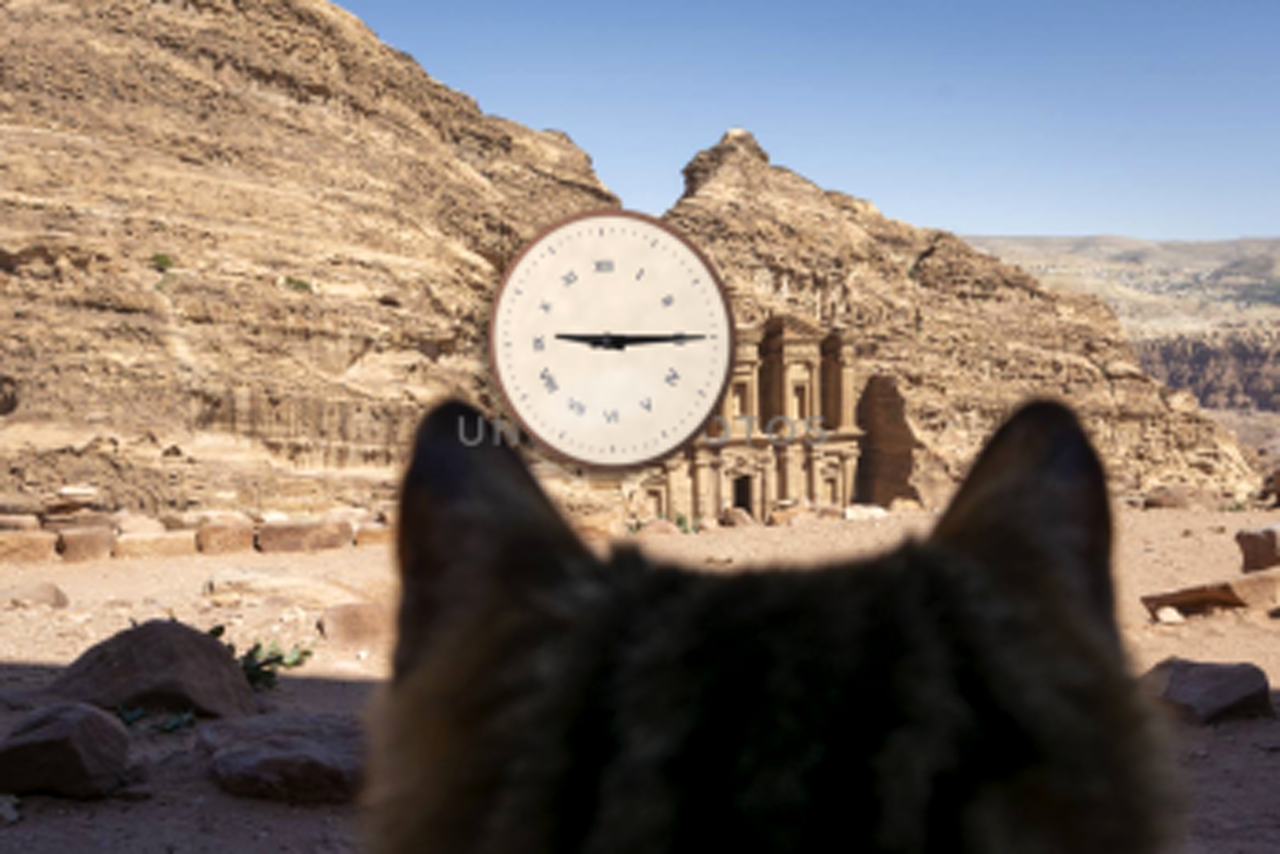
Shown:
9.15
